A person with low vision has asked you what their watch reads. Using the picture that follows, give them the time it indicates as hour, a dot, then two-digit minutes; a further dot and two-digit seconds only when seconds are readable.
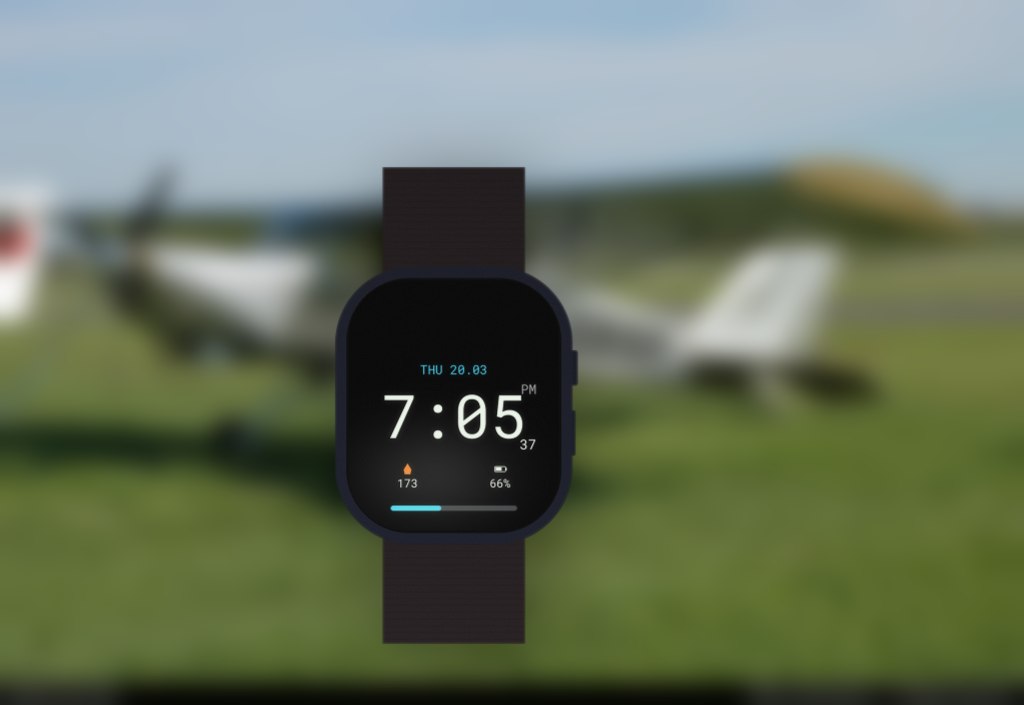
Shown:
7.05.37
